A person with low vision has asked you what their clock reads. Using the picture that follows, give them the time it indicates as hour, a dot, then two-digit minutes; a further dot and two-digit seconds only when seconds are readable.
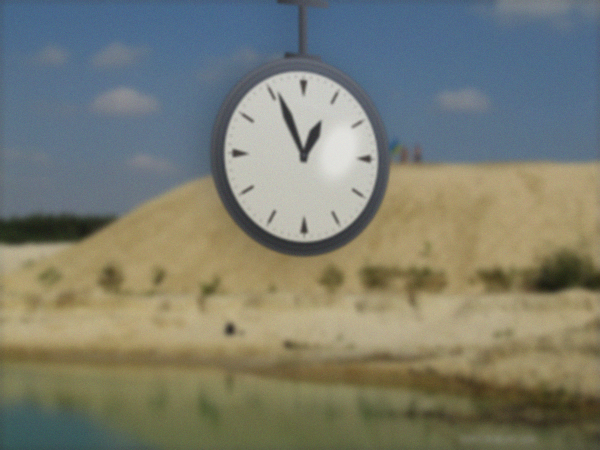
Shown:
12.56
